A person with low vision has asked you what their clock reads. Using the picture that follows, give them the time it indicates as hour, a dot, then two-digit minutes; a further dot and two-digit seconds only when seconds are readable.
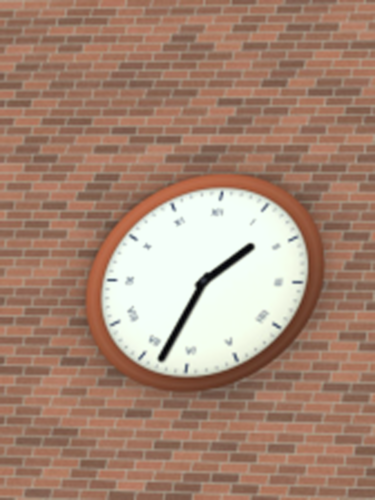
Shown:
1.33
